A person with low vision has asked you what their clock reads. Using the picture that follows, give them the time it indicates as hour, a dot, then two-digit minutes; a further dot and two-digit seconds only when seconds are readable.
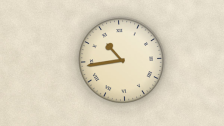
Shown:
10.44
